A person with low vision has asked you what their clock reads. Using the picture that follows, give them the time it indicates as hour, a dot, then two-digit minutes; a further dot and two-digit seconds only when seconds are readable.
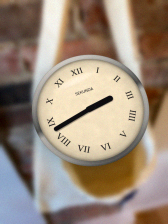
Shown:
2.43
